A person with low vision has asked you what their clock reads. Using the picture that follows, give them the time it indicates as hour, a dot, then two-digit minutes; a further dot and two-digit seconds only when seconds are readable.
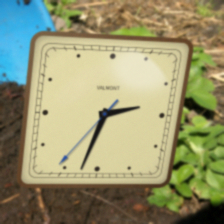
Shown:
2.32.36
